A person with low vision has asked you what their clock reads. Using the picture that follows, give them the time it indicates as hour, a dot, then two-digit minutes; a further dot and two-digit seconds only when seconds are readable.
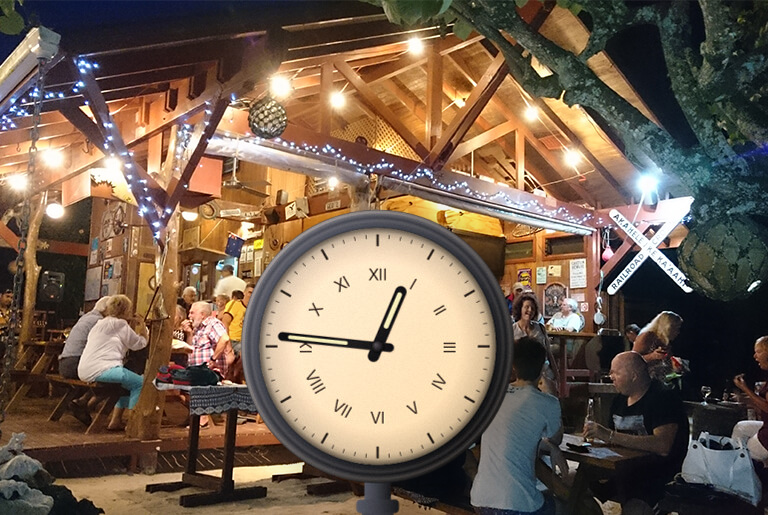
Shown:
12.46
